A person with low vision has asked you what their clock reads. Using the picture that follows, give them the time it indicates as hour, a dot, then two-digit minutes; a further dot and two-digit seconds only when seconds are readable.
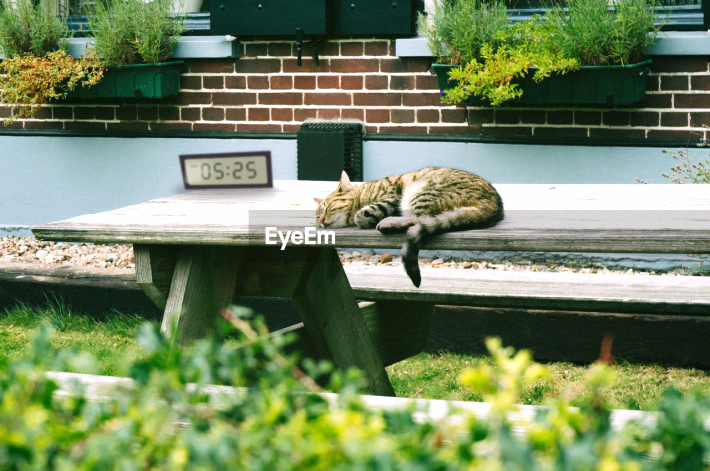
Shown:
5.25
